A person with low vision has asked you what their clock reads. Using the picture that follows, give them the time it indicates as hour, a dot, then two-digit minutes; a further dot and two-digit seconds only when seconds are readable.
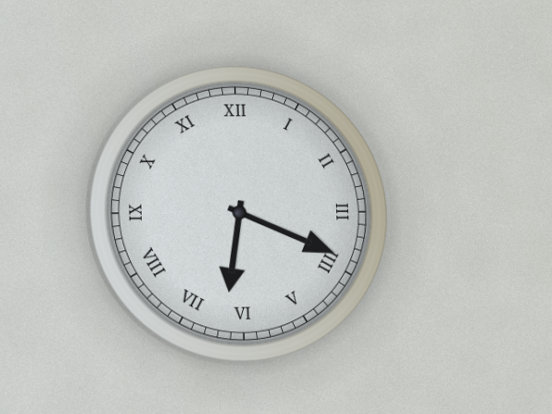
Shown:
6.19
